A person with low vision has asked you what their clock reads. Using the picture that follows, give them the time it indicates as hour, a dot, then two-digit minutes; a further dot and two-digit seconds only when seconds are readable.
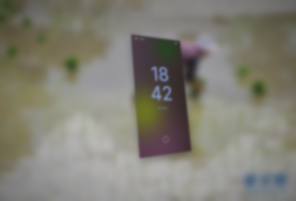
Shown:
18.42
